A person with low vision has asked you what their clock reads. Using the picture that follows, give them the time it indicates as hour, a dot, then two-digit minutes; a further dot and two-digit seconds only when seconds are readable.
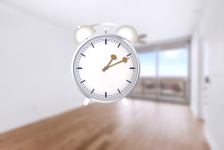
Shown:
1.11
